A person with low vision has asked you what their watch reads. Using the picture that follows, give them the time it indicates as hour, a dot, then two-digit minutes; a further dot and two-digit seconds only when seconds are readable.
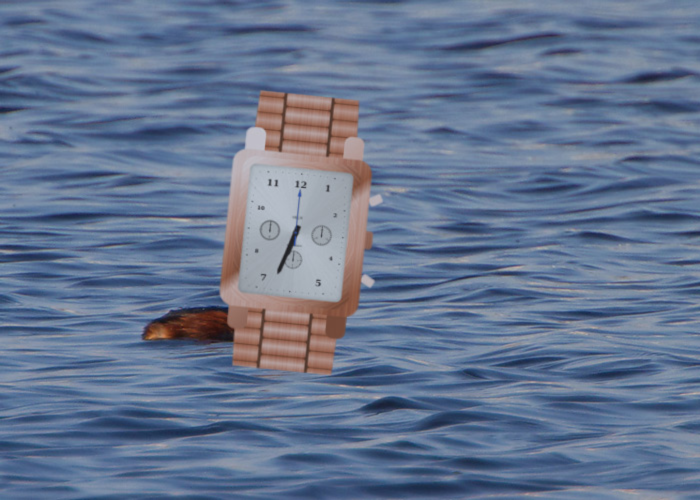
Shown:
6.33
